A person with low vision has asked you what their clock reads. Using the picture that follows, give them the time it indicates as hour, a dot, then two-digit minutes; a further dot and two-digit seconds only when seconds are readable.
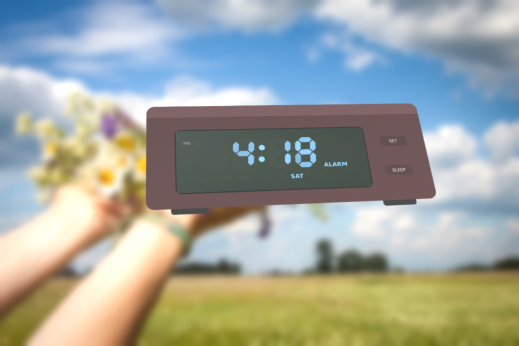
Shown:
4.18
